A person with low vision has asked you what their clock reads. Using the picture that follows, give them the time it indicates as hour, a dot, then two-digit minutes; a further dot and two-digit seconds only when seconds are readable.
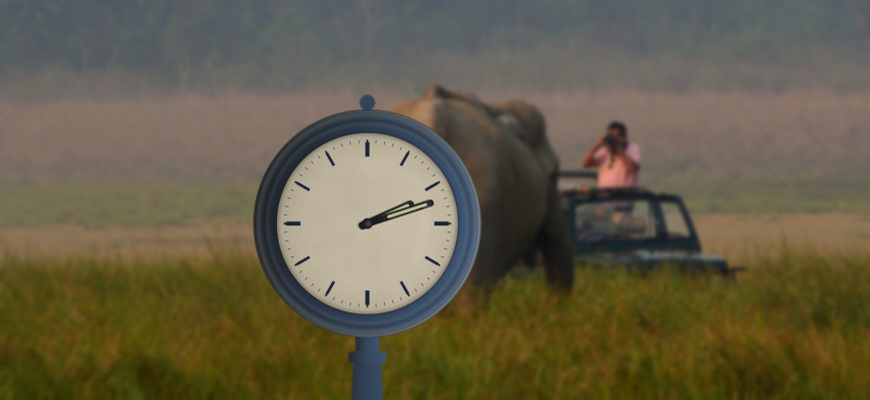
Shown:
2.12
